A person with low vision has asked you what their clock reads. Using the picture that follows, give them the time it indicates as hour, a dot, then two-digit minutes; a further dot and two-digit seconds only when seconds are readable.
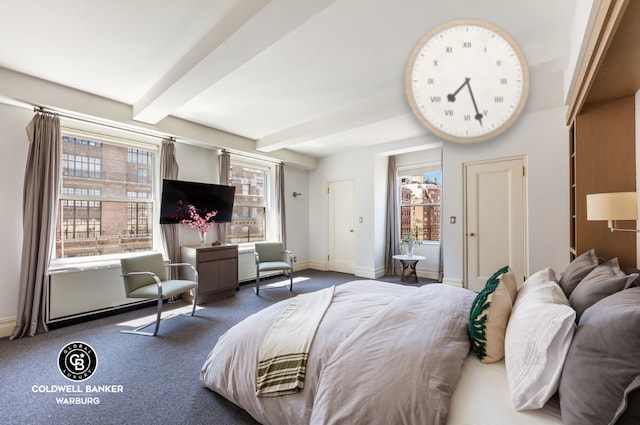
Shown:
7.27
